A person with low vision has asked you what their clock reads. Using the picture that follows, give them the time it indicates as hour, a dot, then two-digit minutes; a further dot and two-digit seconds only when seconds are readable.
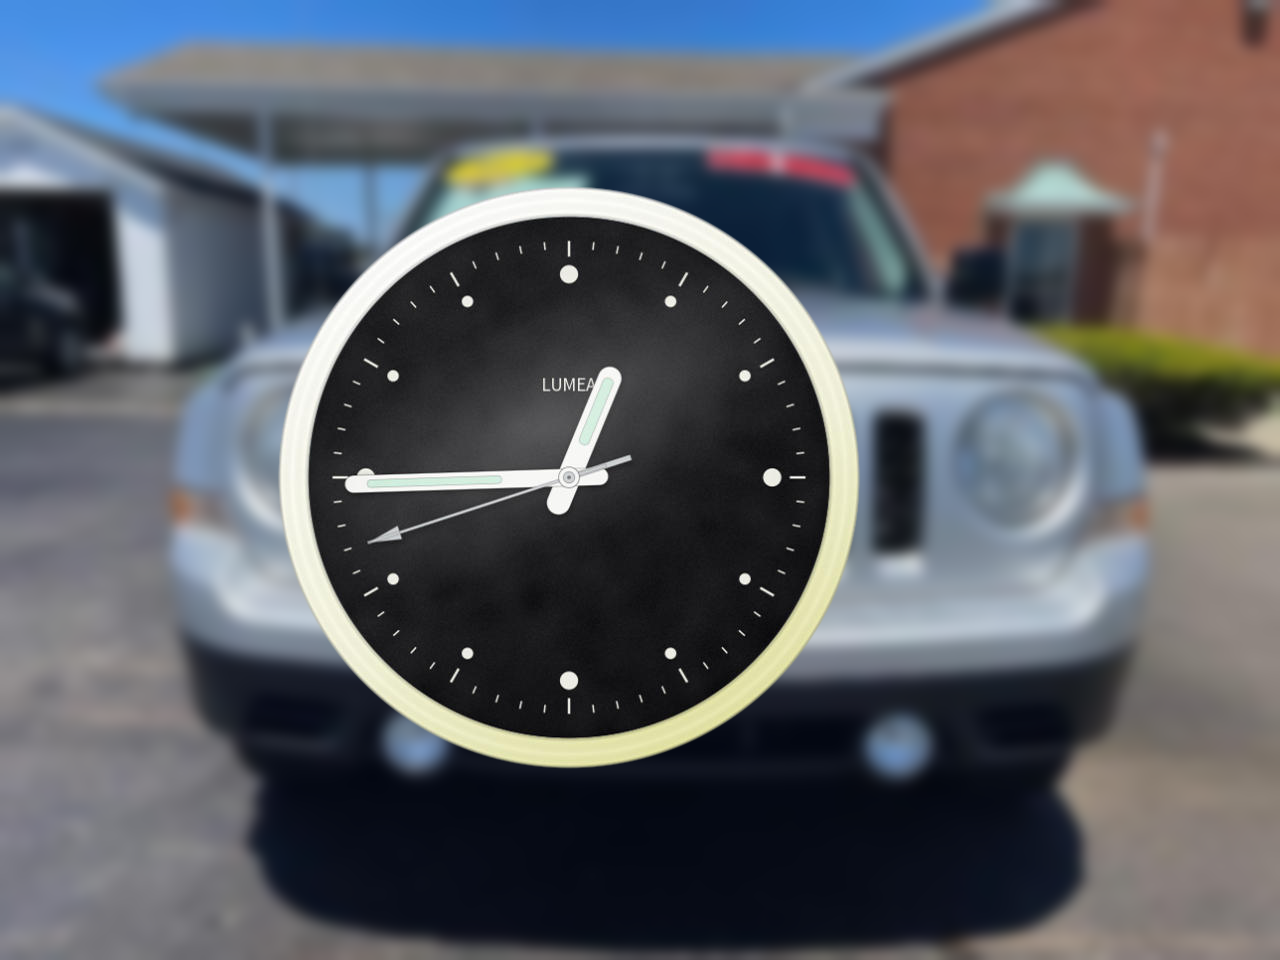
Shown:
12.44.42
